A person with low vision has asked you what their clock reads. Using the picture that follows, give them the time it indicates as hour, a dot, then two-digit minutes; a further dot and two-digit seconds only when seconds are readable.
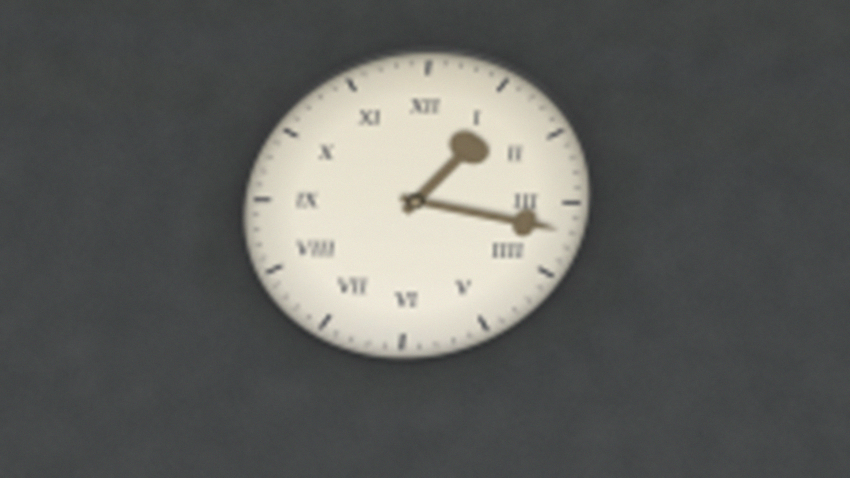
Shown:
1.17
